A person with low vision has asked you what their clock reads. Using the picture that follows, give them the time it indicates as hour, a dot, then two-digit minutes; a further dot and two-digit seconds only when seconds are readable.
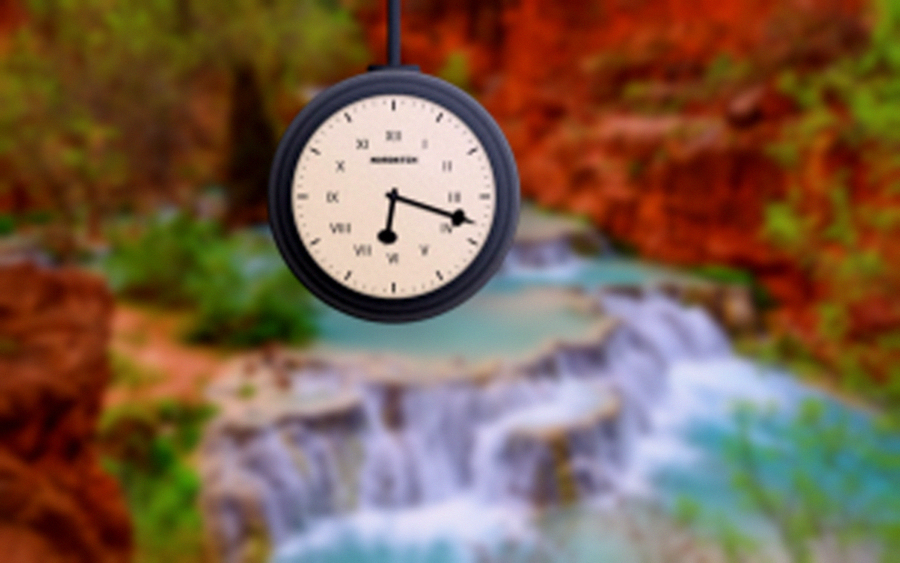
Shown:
6.18
